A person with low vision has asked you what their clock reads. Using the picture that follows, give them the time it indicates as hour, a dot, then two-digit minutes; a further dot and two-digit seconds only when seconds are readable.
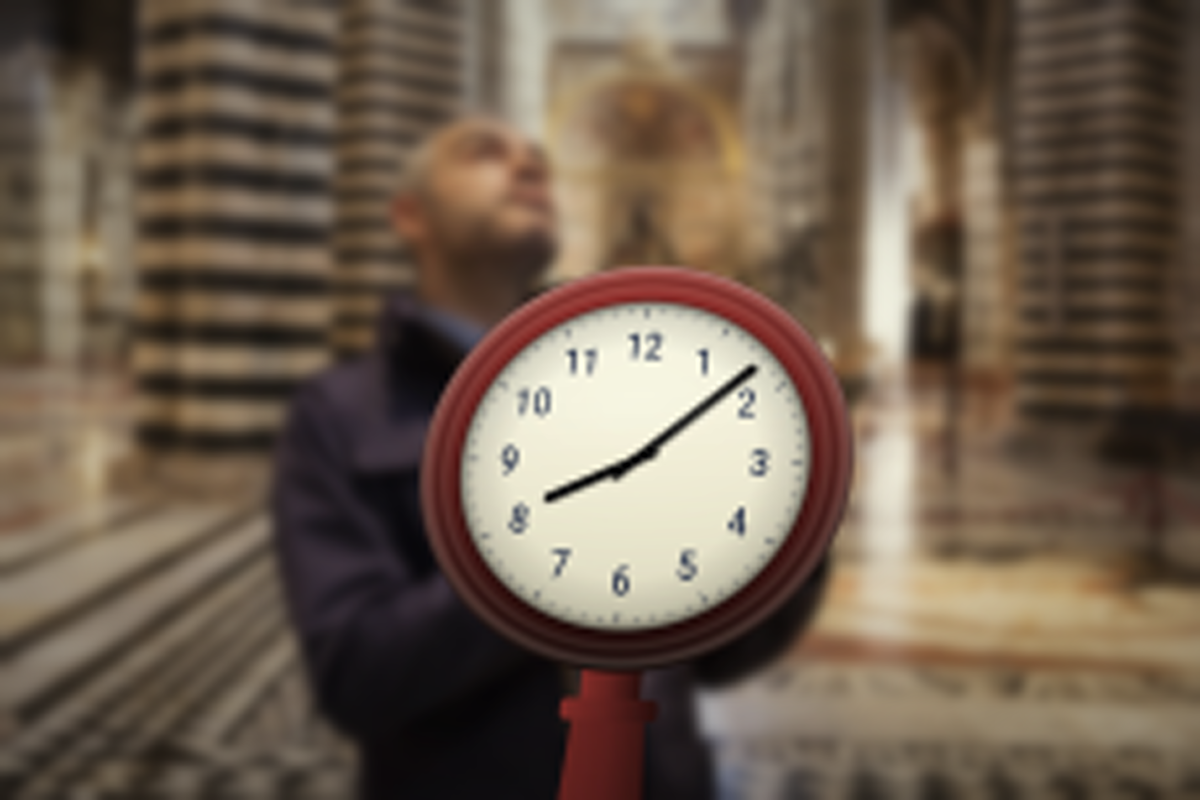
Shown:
8.08
